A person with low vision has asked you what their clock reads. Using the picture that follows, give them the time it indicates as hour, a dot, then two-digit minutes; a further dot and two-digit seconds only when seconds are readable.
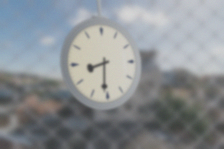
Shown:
8.31
